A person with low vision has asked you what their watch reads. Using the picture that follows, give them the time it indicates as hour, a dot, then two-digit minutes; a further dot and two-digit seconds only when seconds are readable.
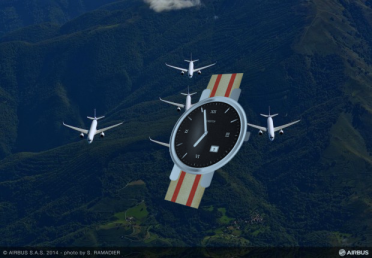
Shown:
6.56
